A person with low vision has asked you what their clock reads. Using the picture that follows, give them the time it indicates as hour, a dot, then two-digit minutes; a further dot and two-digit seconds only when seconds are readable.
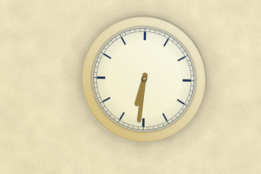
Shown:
6.31
